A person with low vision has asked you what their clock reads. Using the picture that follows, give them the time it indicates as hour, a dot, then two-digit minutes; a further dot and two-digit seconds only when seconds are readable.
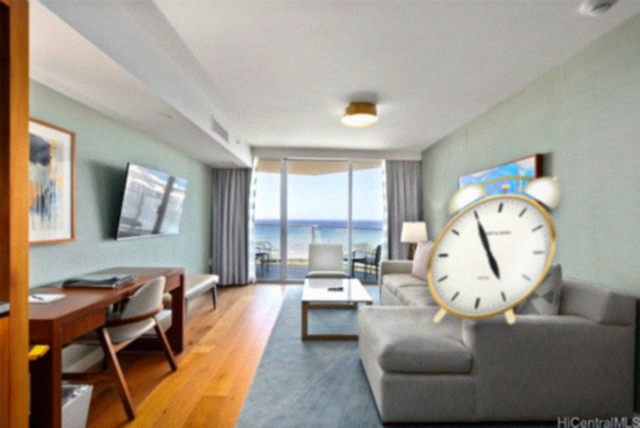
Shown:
4.55
